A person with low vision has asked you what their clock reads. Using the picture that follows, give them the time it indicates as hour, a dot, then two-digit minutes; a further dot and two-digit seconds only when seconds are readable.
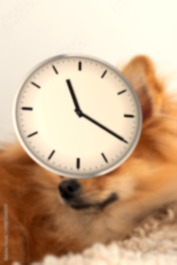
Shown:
11.20
